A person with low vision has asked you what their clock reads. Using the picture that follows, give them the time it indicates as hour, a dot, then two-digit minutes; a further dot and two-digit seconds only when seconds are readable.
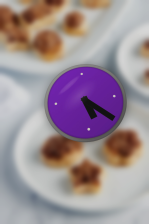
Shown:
5.22
